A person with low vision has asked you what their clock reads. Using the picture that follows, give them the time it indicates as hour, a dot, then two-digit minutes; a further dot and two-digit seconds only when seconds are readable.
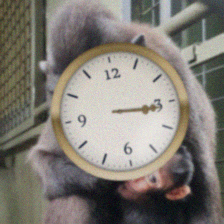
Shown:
3.16
